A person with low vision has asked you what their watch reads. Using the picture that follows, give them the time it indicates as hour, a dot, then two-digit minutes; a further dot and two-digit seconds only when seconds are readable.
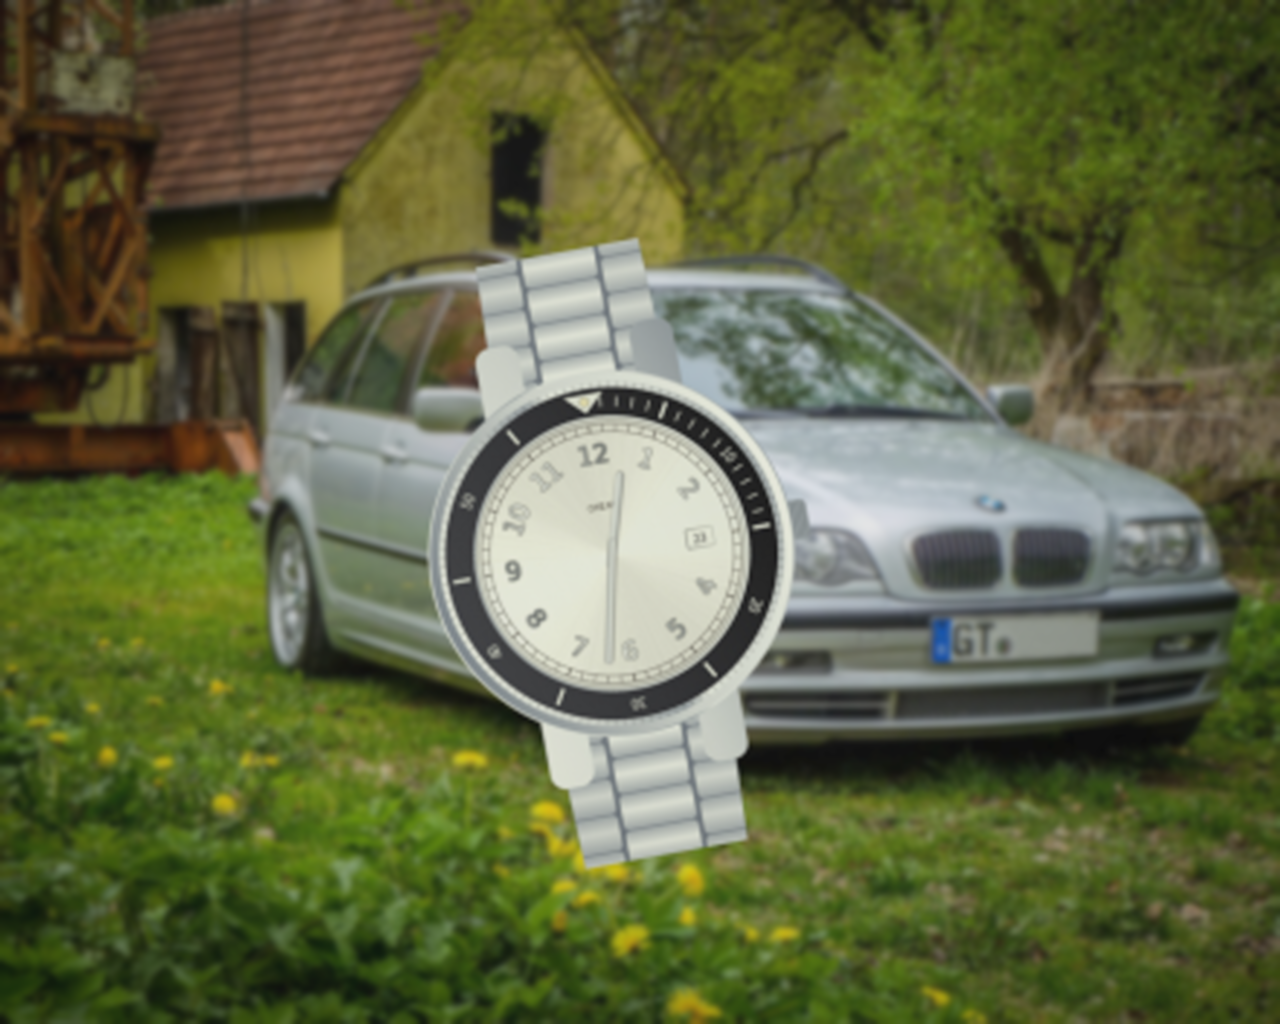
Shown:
12.32
